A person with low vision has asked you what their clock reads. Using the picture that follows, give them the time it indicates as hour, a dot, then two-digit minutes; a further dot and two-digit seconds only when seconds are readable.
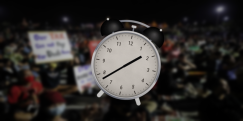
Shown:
1.38
